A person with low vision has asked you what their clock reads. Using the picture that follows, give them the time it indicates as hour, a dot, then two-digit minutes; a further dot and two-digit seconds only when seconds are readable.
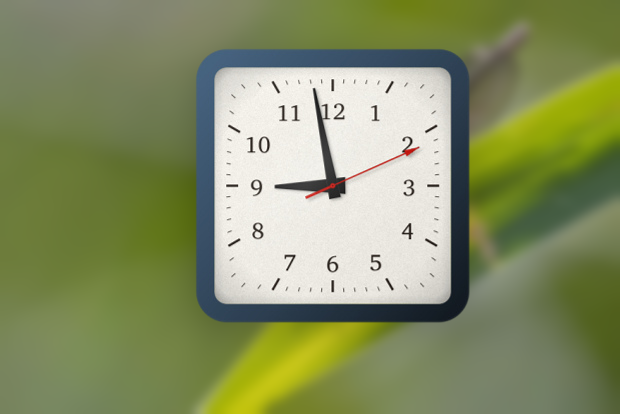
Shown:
8.58.11
